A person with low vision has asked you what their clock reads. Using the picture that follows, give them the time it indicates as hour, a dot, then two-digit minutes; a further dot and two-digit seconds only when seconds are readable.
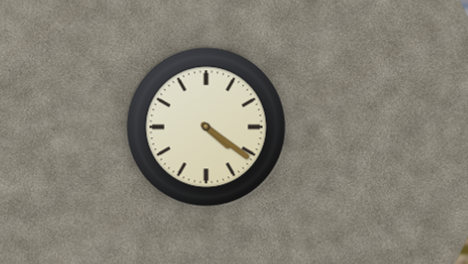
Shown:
4.21
